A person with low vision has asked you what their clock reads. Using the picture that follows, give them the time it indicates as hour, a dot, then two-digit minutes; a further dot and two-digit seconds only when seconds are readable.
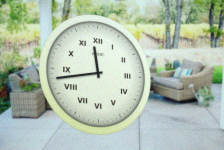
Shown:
11.43
